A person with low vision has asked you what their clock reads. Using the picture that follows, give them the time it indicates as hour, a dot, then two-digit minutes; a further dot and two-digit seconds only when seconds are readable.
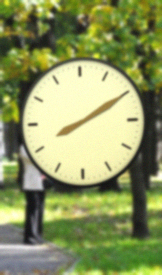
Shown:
8.10
